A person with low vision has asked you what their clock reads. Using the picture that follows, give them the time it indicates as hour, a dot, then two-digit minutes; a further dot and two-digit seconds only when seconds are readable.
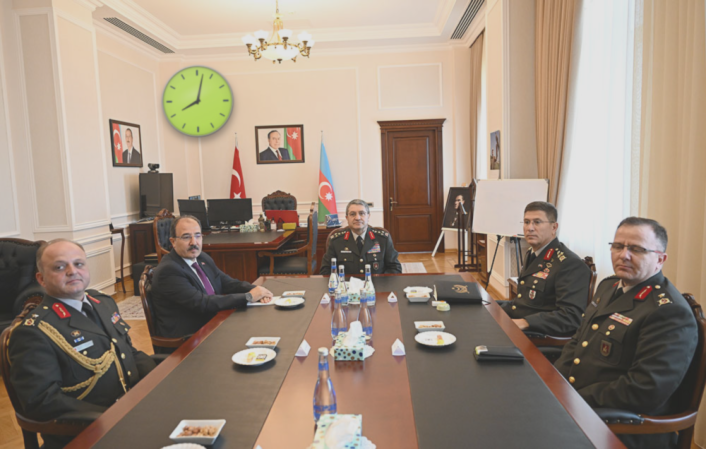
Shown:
8.02
